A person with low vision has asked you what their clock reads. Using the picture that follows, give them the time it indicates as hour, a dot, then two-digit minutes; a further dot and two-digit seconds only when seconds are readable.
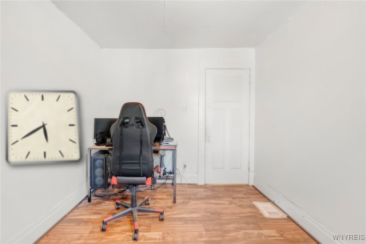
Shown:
5.40
